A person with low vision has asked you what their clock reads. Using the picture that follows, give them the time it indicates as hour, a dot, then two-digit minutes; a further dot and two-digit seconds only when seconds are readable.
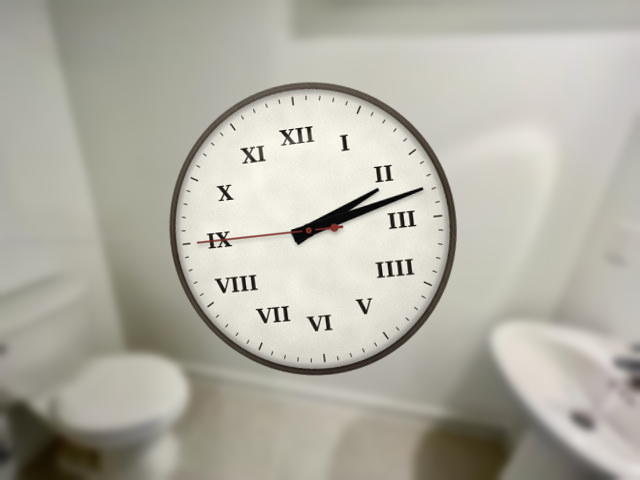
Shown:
2.12.45
